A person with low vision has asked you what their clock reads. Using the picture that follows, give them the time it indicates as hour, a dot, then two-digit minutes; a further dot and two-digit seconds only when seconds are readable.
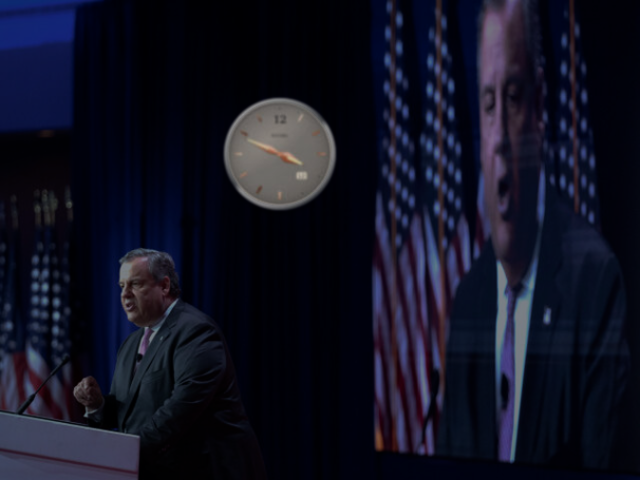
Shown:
3.49
